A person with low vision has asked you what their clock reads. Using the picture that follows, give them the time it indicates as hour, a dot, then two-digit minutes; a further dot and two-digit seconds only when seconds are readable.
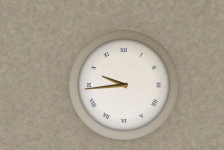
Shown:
9.44
